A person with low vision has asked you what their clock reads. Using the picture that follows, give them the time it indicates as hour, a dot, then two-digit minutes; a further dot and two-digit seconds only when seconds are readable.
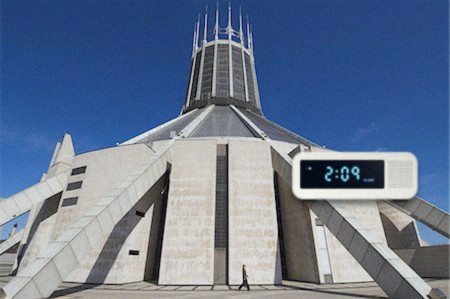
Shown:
2.09
